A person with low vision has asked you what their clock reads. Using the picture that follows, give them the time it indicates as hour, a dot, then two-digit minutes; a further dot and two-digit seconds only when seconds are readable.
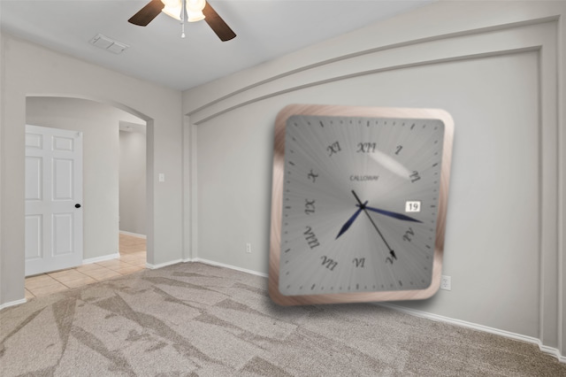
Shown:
7.17.24
